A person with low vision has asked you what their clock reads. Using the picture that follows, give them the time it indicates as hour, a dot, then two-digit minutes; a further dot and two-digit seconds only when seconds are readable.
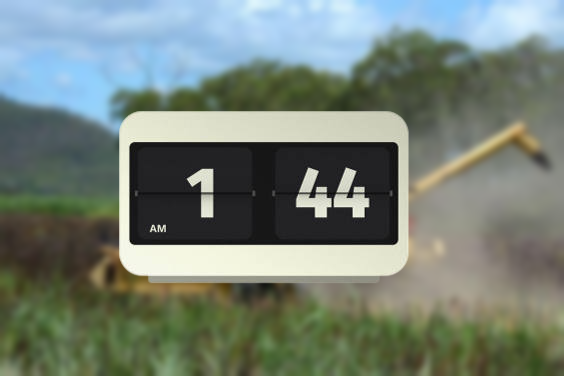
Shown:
1.44
